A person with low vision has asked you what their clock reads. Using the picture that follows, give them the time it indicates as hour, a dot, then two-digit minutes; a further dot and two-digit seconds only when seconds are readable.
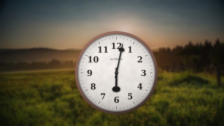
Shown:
6.02
